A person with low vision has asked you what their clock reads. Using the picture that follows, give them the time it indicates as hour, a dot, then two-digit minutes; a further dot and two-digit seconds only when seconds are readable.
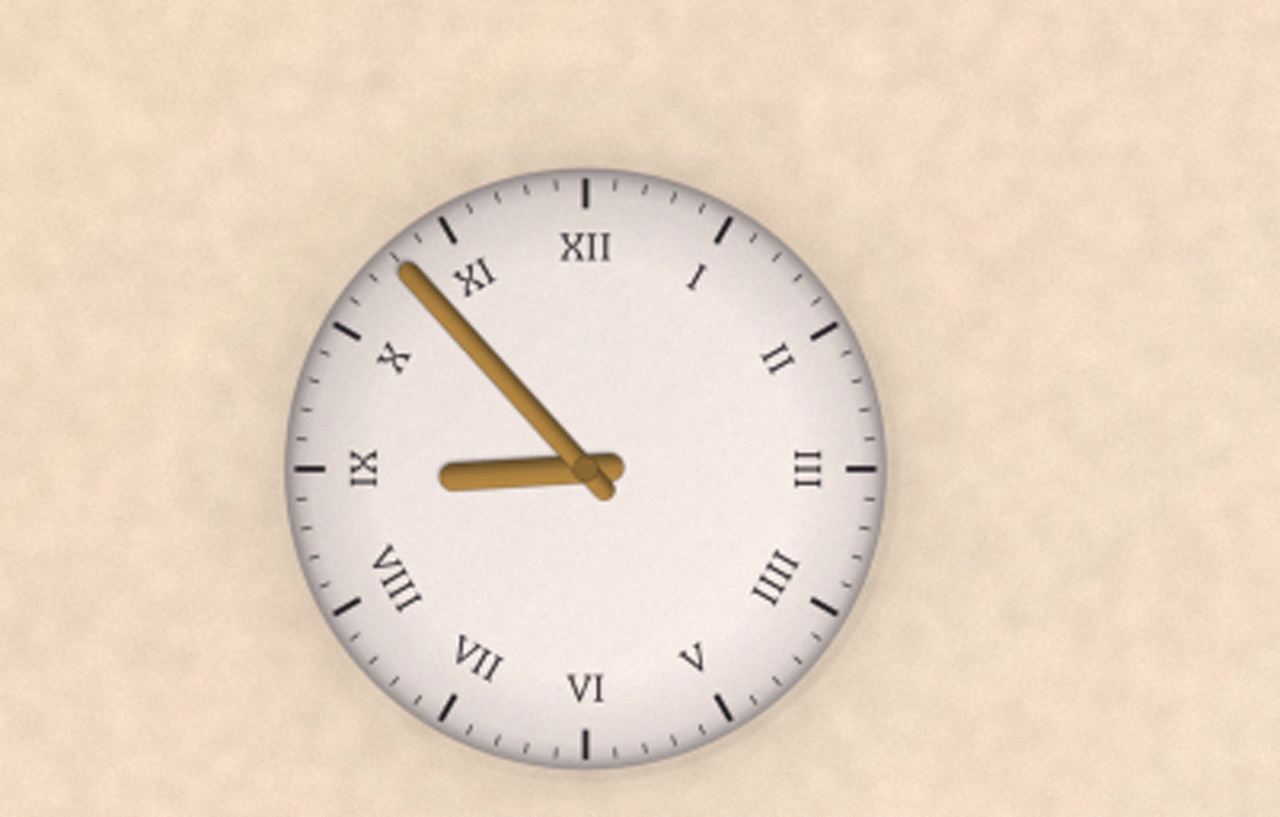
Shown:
8.53
